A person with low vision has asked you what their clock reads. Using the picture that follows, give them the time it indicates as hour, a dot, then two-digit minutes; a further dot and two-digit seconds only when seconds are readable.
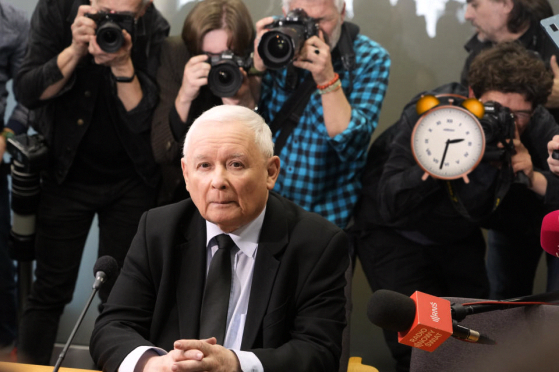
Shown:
2.32
